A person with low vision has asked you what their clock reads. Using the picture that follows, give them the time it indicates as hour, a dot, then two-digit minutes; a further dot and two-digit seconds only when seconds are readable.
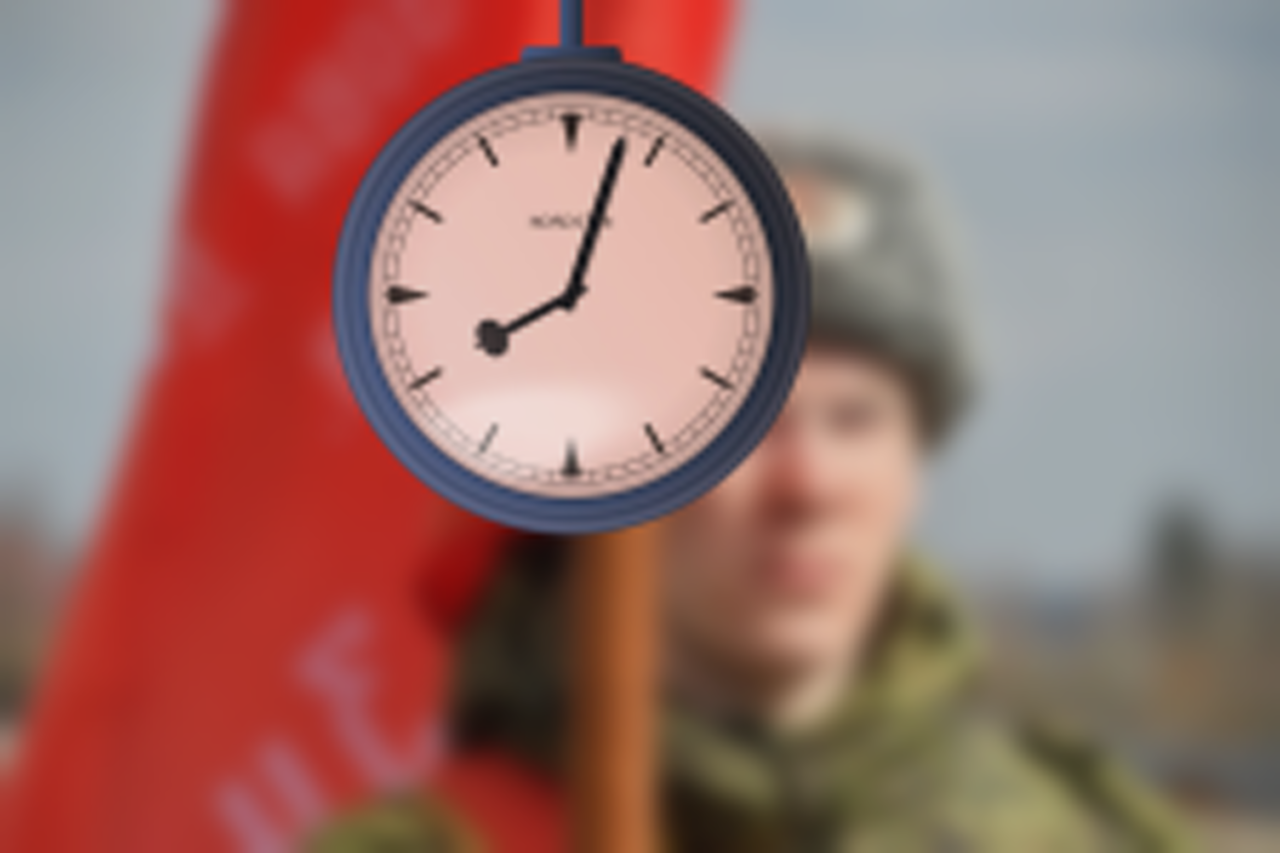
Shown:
8.03
